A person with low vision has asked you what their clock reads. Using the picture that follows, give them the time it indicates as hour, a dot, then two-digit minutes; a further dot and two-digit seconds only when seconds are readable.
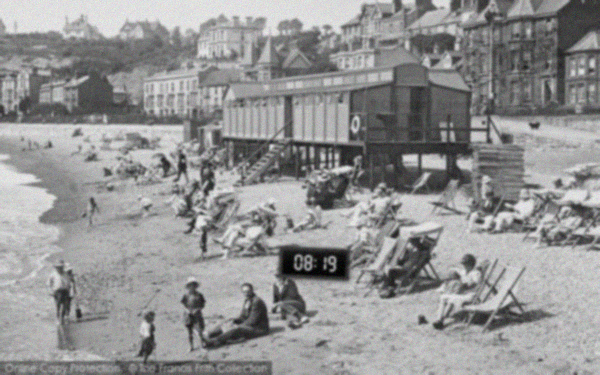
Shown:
8.19
